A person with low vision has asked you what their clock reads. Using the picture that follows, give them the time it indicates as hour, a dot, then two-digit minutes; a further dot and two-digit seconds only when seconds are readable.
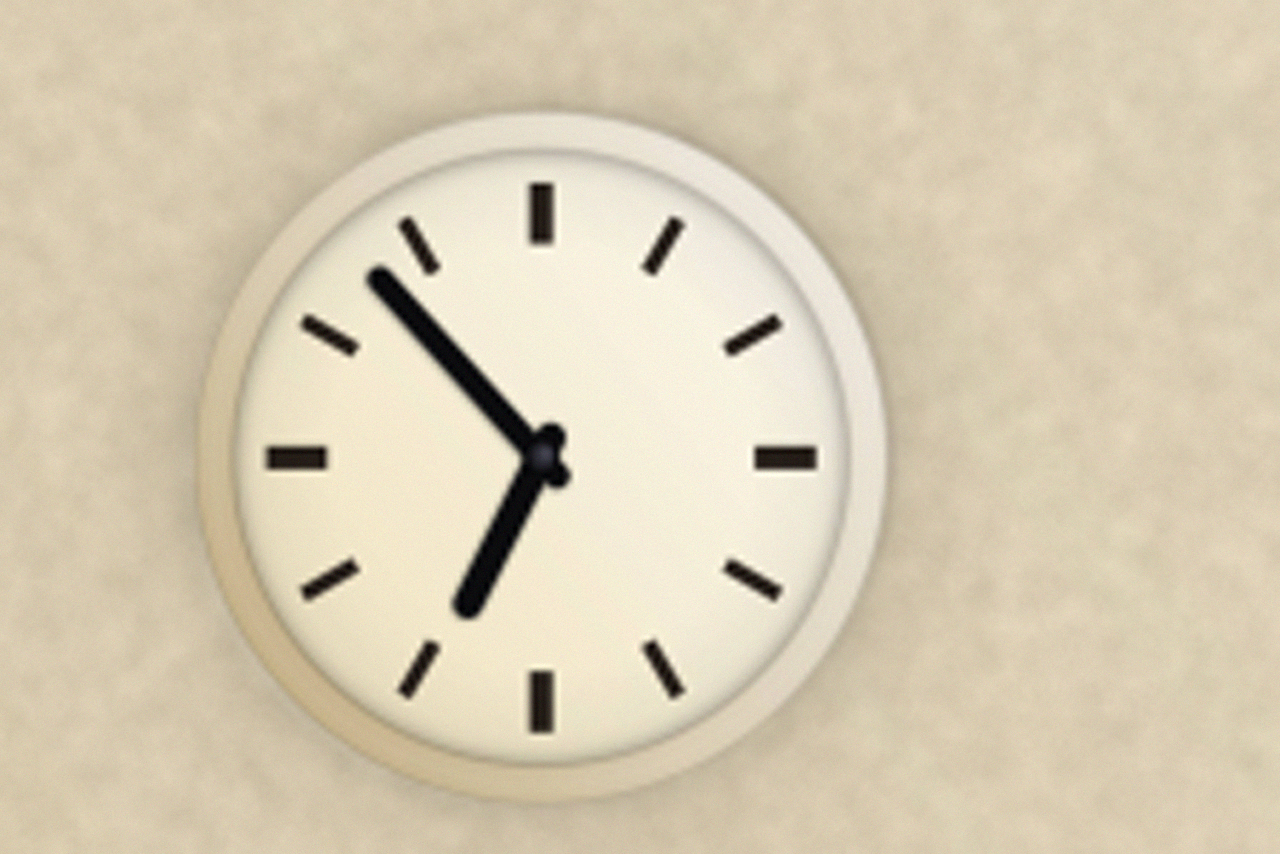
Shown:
6.53
